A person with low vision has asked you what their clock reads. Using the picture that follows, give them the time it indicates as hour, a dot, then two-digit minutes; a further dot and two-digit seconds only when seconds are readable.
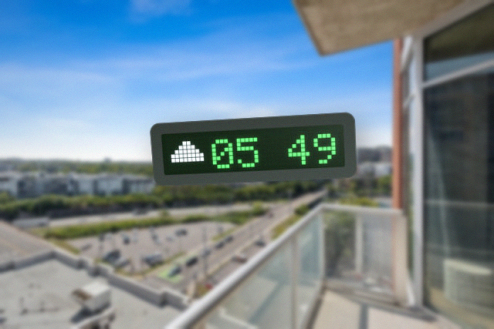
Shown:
5.49
